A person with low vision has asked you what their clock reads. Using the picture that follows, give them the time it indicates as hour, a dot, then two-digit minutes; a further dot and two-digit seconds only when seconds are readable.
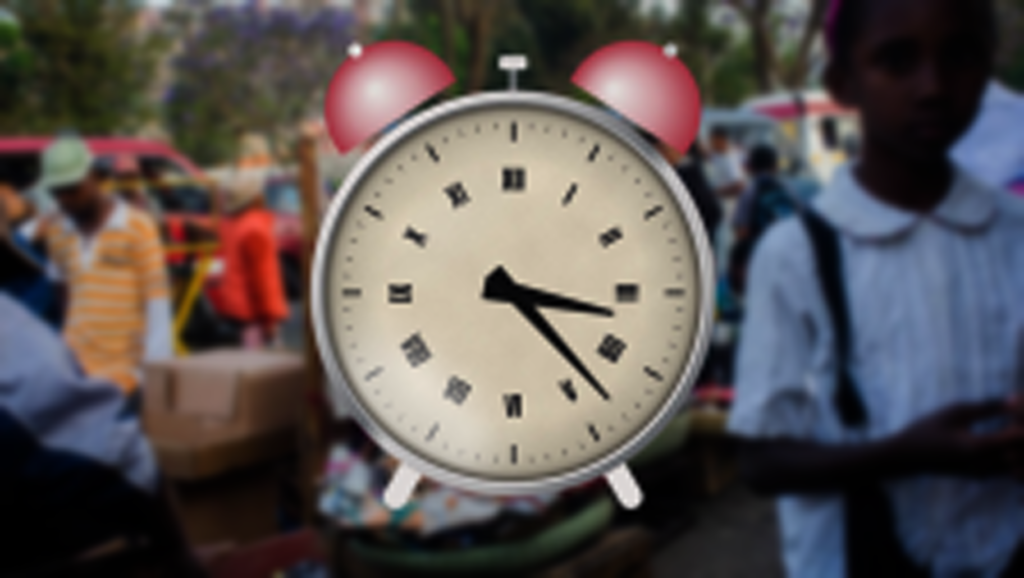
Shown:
3.23
